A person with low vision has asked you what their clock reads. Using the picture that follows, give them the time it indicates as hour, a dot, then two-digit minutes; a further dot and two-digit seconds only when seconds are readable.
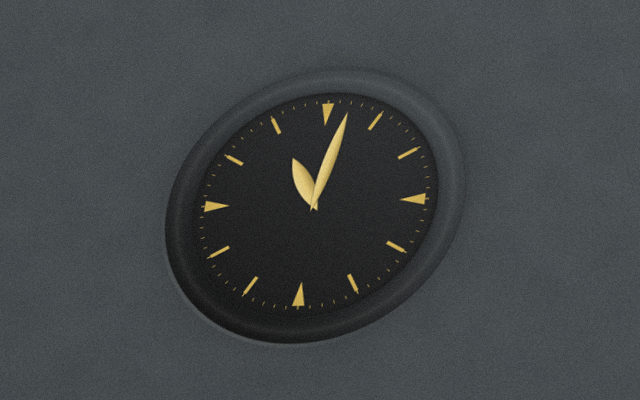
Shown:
11.02
